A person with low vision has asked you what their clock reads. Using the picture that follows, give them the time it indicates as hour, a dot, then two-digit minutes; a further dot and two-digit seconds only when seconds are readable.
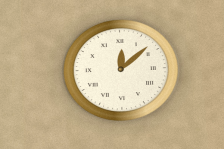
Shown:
12.08
